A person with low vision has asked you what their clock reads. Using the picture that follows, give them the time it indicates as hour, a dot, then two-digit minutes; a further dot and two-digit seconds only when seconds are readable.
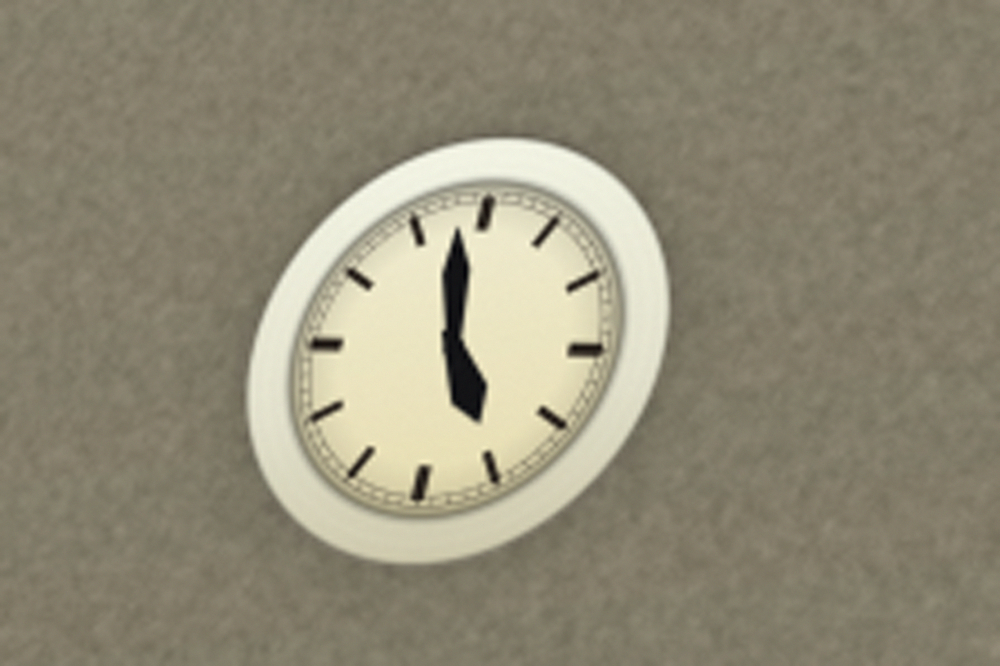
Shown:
4.58
